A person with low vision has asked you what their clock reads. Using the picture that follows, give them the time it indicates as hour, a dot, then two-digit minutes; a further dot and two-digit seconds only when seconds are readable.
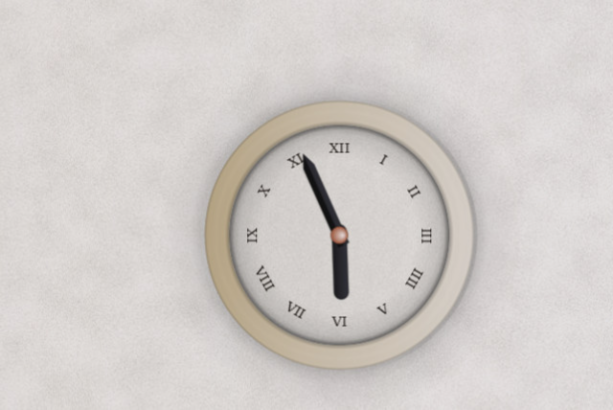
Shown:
5.56
